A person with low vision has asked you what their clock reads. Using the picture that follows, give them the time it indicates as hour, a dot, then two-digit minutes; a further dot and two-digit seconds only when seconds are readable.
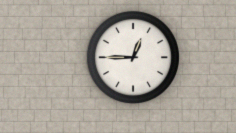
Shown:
12.45
